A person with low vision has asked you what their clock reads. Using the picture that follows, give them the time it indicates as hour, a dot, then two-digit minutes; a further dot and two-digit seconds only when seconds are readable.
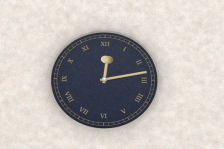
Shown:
12.13
